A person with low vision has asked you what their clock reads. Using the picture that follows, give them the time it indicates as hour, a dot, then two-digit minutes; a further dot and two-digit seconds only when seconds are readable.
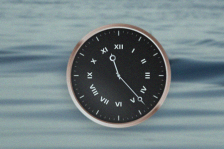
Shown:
11.23
